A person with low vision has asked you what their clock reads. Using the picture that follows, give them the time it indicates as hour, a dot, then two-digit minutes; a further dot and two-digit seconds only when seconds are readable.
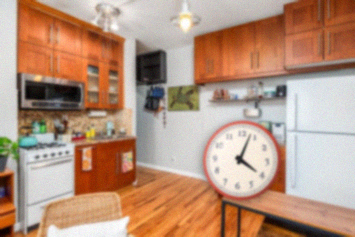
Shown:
4.03
